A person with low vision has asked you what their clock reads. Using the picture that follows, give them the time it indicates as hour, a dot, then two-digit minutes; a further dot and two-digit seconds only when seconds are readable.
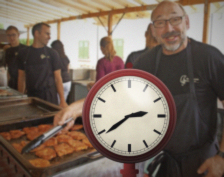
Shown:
2.39
